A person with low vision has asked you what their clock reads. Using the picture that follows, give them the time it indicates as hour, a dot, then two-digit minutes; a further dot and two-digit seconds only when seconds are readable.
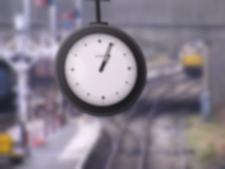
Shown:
1.04
